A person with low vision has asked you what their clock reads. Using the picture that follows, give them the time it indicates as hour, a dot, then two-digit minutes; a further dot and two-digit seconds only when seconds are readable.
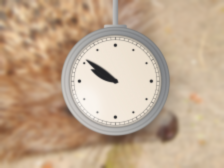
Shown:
9.51
